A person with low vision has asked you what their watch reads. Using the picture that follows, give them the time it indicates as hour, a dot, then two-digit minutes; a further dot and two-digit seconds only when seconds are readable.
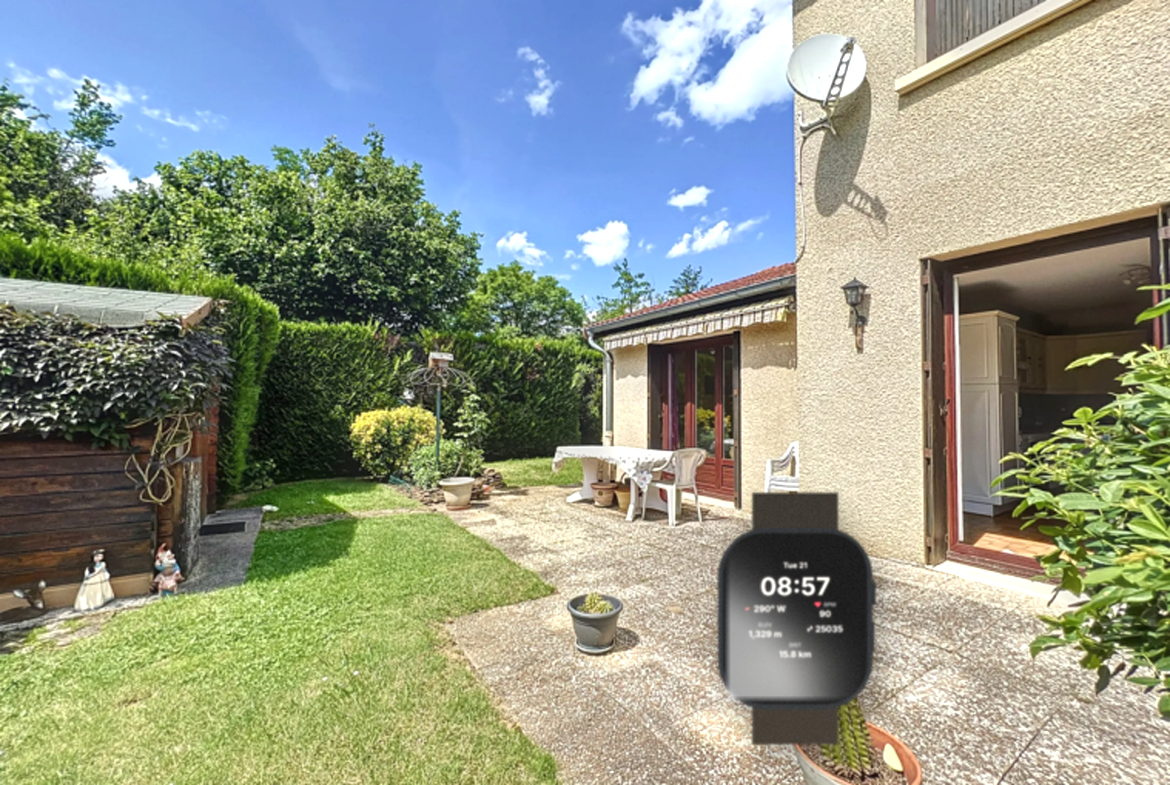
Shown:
8.57
